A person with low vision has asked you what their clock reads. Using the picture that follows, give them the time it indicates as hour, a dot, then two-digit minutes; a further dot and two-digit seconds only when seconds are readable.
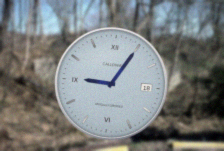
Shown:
9.05
